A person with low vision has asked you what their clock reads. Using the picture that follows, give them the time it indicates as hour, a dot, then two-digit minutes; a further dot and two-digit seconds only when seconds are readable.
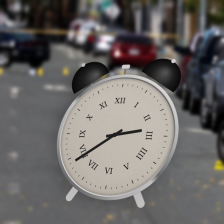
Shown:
2.39
